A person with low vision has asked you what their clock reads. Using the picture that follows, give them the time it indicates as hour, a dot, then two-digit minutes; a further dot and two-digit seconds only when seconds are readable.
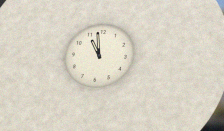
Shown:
10.58
